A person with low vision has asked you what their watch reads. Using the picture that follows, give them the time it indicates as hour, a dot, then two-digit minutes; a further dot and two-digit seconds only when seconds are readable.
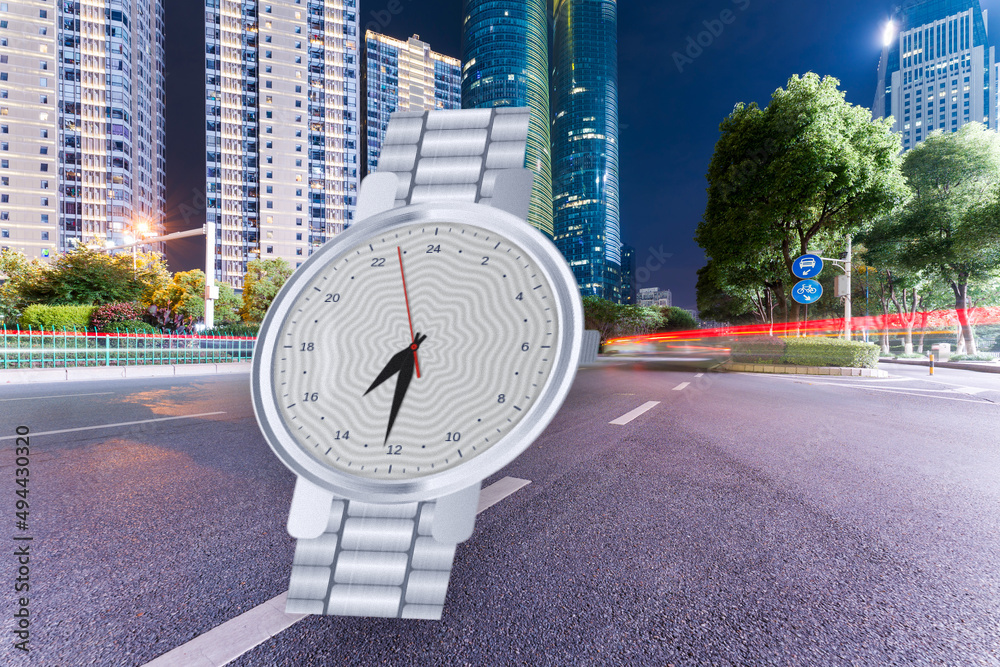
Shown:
14.30.57
